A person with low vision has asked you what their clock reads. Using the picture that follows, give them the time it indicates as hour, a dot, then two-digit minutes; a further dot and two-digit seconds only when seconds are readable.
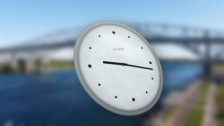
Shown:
9.17
